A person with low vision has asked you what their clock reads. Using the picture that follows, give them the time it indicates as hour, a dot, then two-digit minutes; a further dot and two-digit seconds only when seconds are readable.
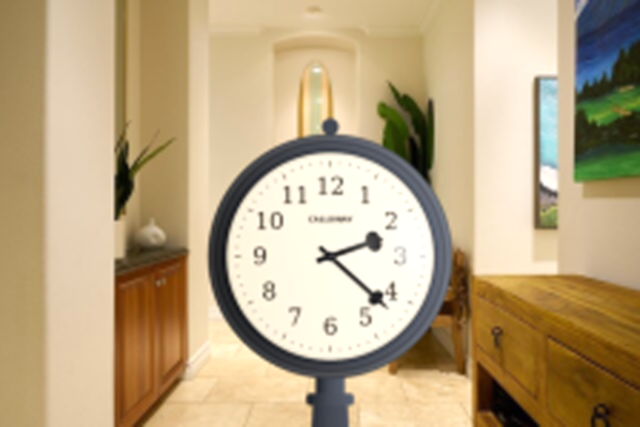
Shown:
2.22
